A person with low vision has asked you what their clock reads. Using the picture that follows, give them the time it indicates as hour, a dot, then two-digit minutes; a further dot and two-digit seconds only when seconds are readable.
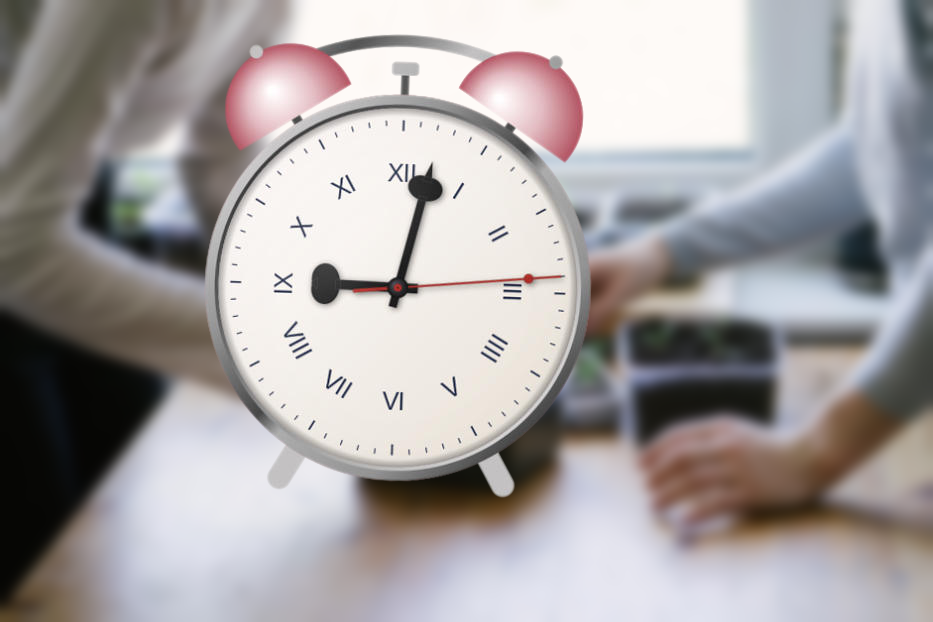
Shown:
9.02.14
